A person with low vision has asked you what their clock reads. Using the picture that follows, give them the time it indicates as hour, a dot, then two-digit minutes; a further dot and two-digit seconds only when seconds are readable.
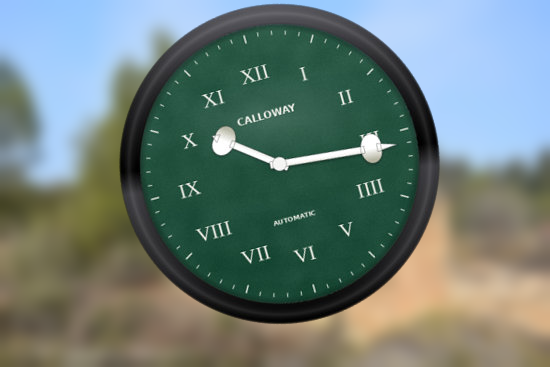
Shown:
10.16
